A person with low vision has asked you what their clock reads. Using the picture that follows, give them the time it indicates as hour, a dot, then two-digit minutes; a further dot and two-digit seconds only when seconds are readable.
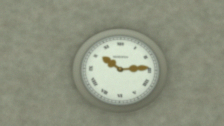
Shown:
10.14
